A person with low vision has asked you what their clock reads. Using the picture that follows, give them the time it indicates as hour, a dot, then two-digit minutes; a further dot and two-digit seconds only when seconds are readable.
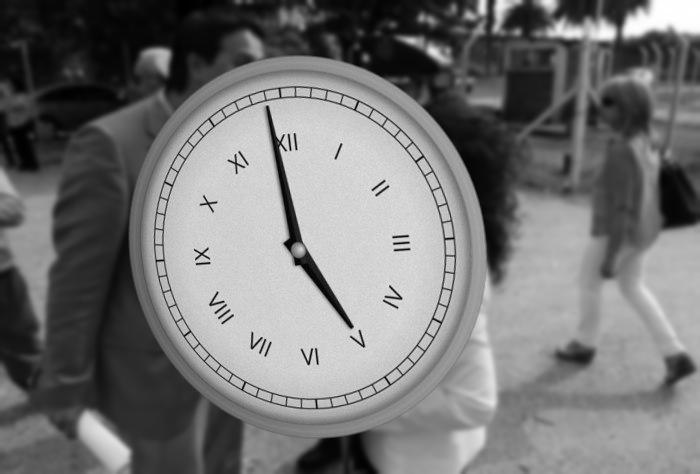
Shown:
4.59
